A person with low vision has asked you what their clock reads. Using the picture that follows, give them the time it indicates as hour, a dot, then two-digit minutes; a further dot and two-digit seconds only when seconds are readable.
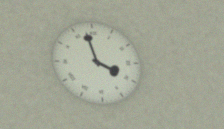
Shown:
3.58
